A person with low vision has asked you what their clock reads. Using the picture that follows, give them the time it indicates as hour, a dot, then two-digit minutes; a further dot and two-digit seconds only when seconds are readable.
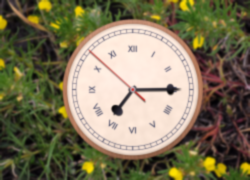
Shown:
7.14.52
